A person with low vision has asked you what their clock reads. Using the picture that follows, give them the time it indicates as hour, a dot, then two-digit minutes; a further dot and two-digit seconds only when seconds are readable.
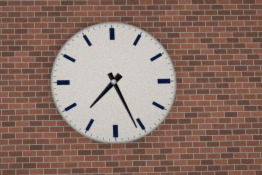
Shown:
7.26
